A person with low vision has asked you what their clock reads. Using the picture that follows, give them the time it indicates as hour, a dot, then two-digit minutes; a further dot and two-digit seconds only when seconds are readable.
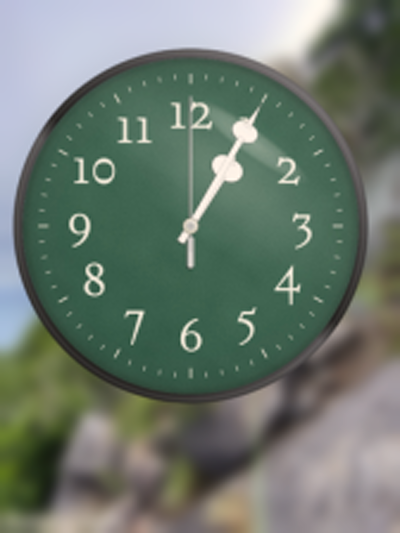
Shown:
1.05.00
